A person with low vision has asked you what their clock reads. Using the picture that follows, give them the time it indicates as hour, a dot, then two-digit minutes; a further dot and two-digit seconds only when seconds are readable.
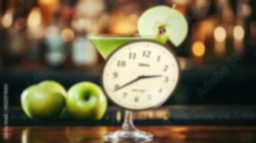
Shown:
2.39
